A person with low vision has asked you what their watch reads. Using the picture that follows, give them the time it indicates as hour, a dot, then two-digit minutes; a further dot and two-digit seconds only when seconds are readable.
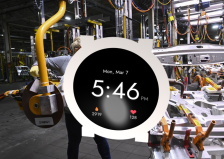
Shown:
5.46
